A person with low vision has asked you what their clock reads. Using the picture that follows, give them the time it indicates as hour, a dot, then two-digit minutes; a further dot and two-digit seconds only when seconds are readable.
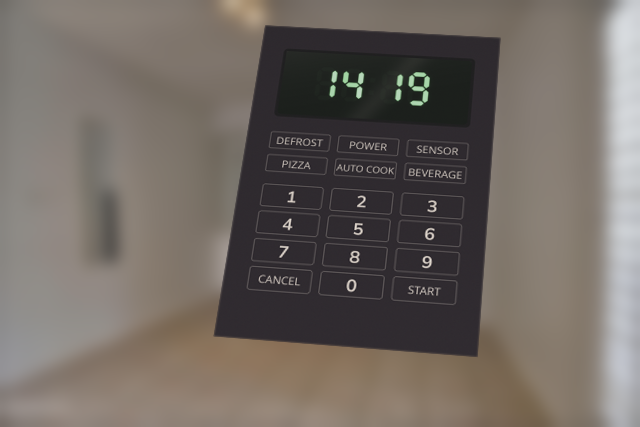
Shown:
14.19
